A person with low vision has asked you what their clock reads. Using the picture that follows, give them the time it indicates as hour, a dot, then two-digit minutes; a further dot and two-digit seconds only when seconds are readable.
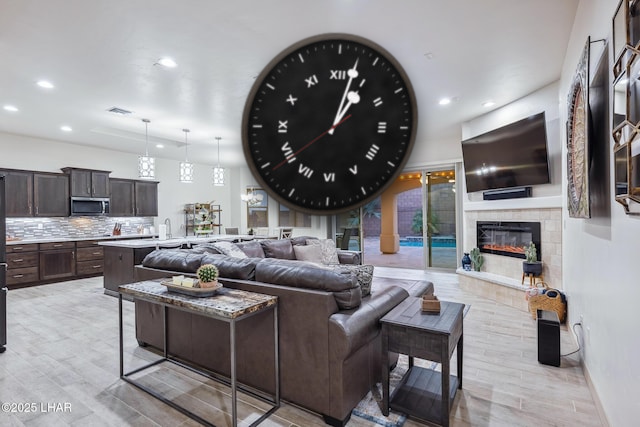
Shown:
1.02.39
